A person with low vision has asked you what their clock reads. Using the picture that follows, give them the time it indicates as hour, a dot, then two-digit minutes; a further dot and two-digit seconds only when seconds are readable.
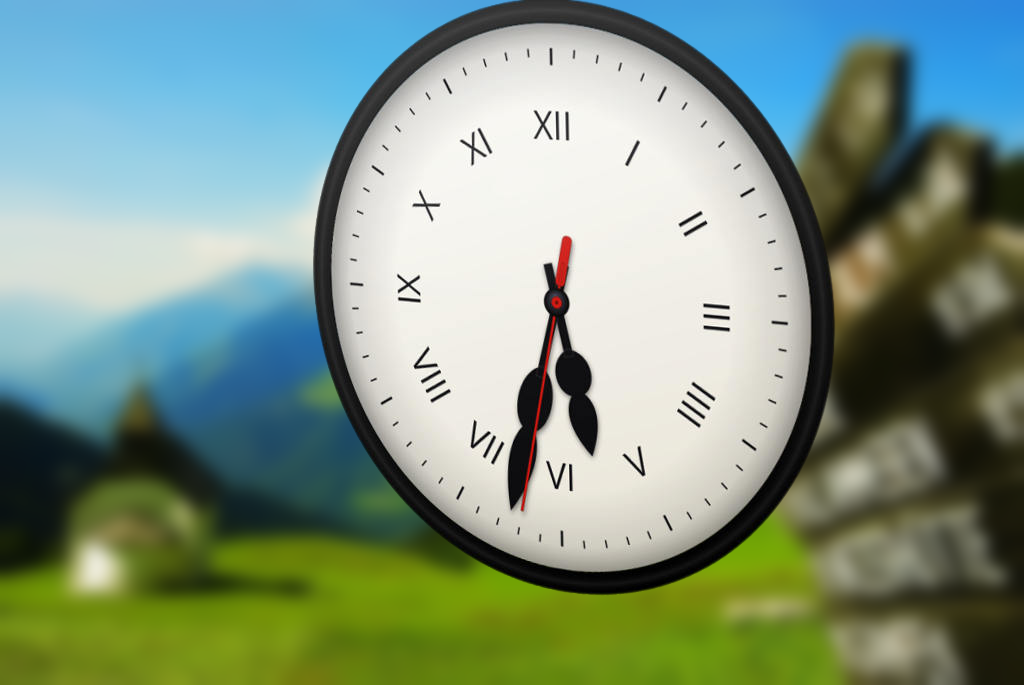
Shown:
5.32.32
